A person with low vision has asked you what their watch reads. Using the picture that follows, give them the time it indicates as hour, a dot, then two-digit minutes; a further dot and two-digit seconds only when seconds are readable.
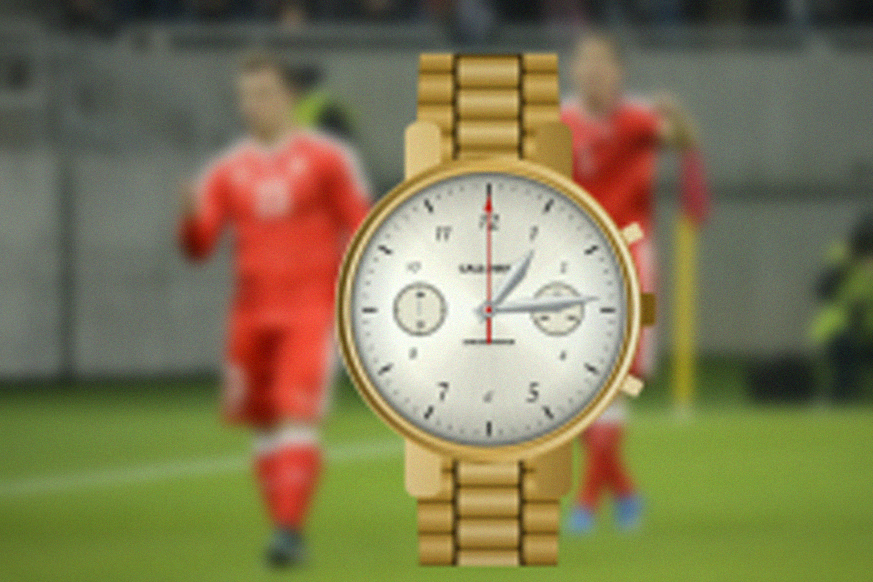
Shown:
1.14
